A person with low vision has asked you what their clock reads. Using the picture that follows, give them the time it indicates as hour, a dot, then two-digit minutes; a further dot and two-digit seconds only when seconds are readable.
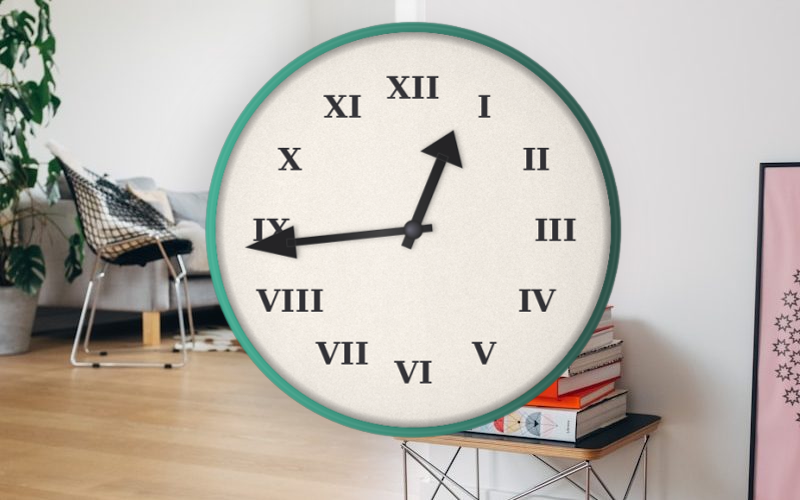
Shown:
12.44
